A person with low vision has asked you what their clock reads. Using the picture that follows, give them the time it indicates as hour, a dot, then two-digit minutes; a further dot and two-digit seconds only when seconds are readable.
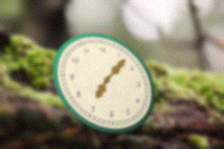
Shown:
7.07
